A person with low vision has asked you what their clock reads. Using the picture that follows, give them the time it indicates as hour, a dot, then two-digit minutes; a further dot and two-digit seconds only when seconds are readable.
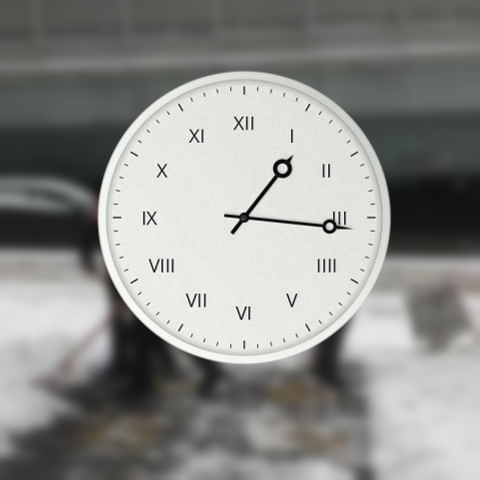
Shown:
1.16
